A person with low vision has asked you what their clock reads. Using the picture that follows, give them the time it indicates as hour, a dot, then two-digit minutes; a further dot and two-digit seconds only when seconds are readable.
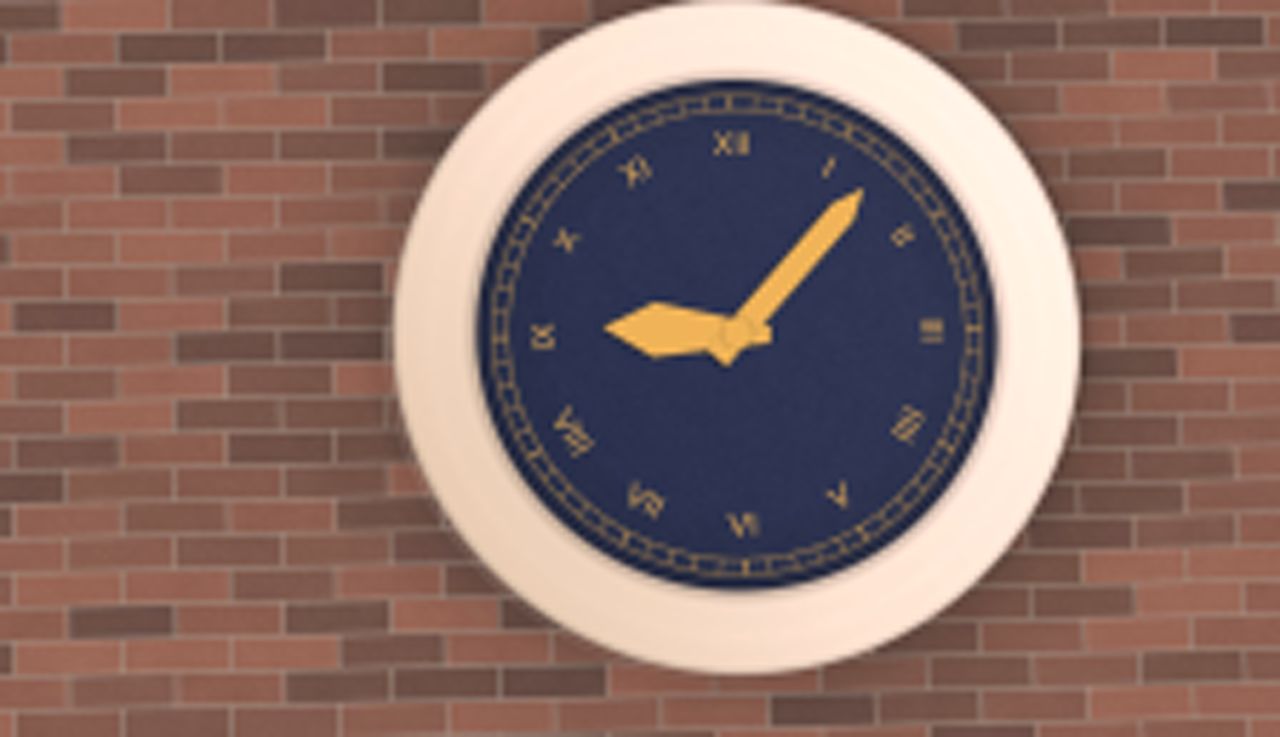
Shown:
9.07
